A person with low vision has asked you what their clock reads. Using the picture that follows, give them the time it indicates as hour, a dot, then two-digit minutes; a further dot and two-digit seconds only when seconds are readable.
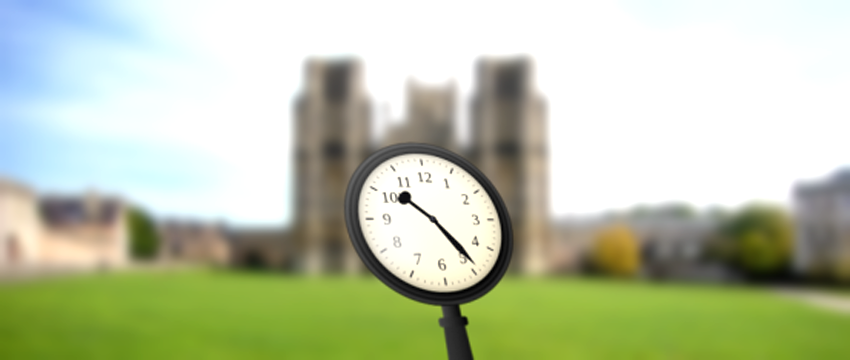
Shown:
10.24
